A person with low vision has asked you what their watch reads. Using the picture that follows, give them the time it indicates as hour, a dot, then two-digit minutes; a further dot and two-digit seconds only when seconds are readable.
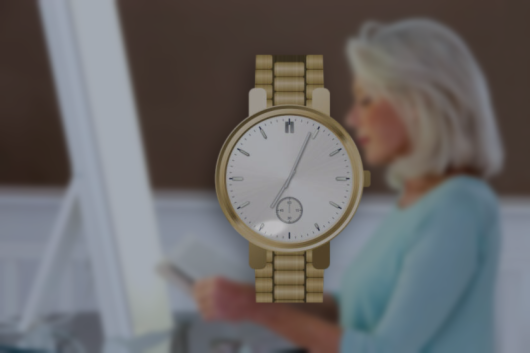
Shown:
7.04
